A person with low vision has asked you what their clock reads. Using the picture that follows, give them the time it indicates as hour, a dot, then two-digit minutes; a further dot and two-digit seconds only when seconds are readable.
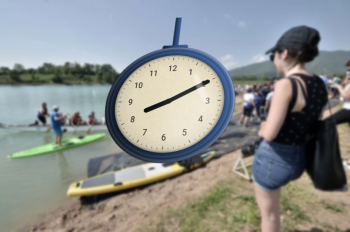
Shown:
8.10
